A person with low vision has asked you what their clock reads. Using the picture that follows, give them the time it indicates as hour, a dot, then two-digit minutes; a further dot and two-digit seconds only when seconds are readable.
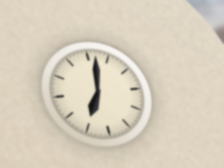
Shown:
7.02
